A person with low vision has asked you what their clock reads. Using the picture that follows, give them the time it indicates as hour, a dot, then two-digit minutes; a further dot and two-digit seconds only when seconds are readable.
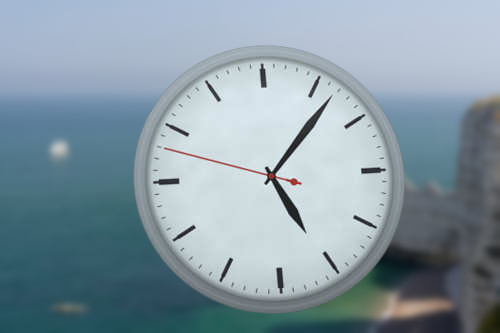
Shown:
5.06.48
